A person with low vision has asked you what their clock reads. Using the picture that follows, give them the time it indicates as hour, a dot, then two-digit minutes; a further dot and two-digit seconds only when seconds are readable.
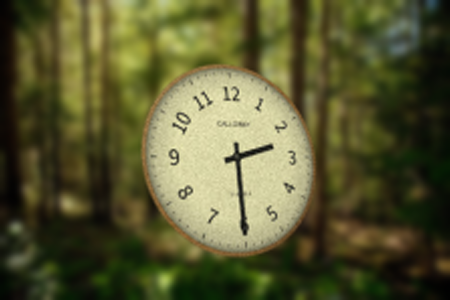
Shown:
2.30
